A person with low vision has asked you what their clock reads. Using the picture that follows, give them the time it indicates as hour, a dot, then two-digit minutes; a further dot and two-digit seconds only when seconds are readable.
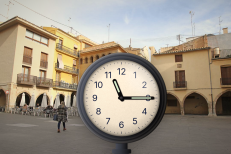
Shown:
11.15
